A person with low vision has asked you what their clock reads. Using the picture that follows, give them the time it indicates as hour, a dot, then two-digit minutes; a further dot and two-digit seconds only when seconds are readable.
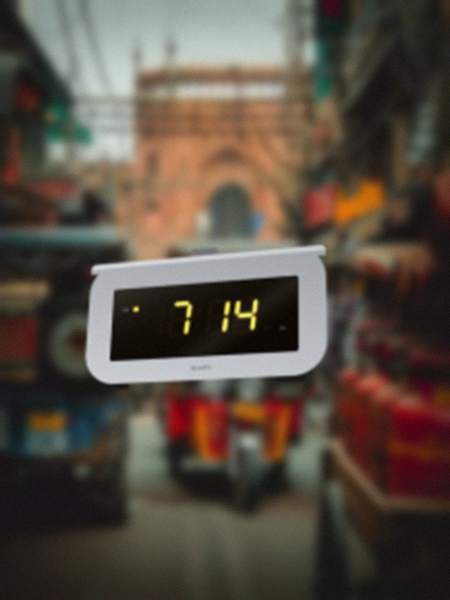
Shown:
7.14
